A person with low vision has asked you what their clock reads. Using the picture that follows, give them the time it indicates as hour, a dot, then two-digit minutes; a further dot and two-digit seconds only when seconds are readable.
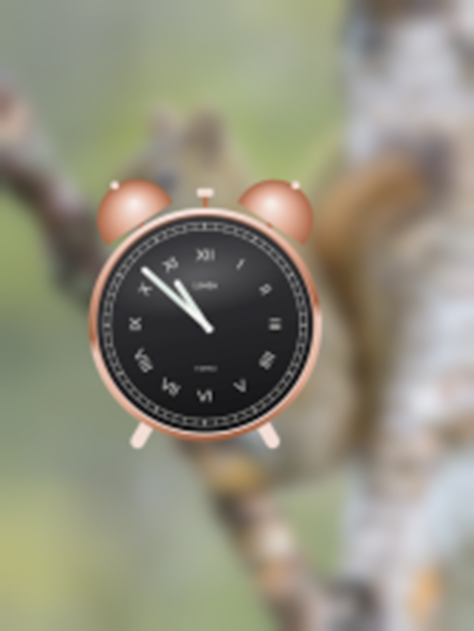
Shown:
10.52
